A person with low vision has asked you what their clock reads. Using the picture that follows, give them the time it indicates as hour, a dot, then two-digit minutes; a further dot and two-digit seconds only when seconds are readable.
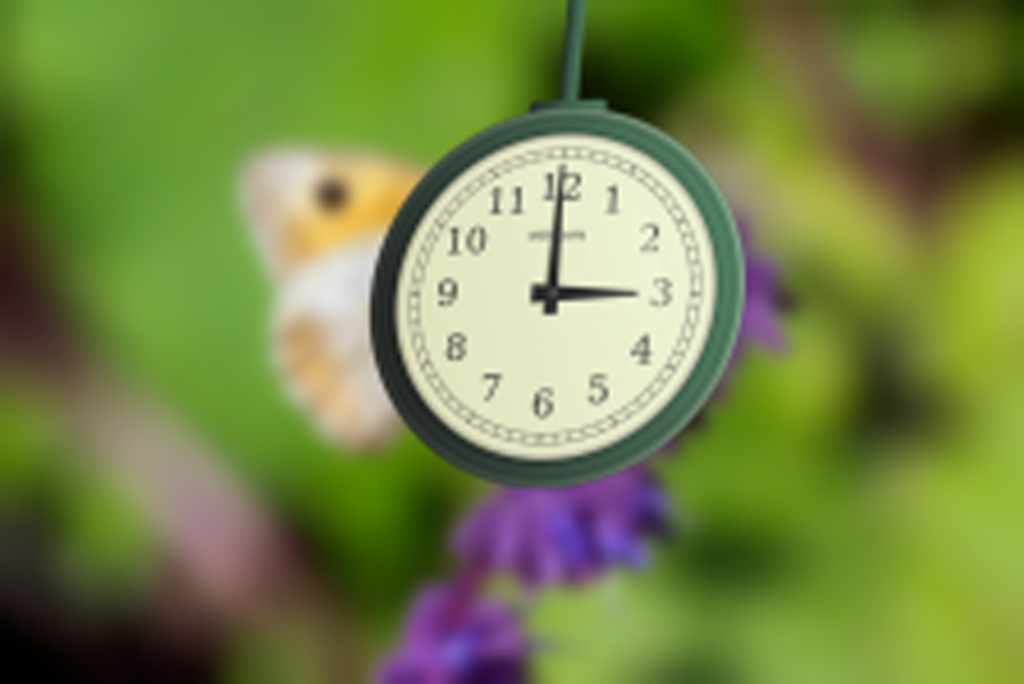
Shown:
3.00
